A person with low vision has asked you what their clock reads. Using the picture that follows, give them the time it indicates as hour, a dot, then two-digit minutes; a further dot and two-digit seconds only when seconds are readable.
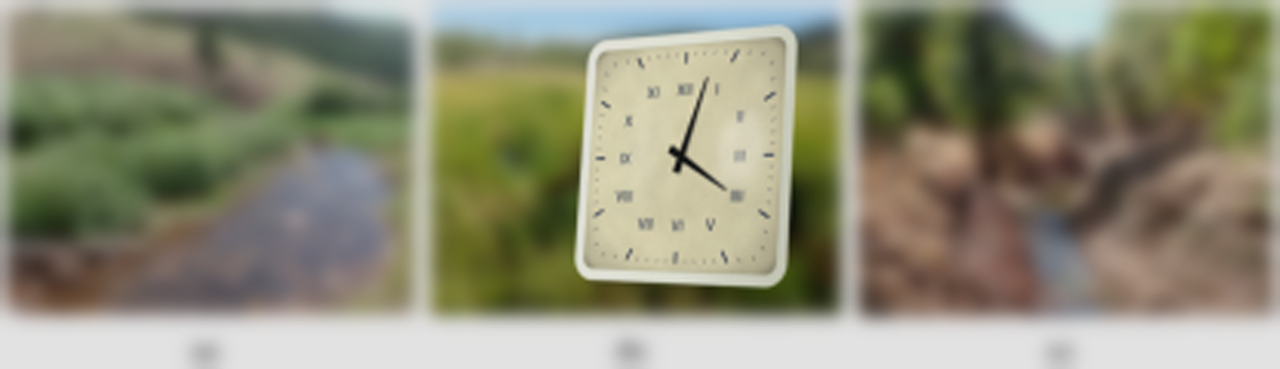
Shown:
4.03
